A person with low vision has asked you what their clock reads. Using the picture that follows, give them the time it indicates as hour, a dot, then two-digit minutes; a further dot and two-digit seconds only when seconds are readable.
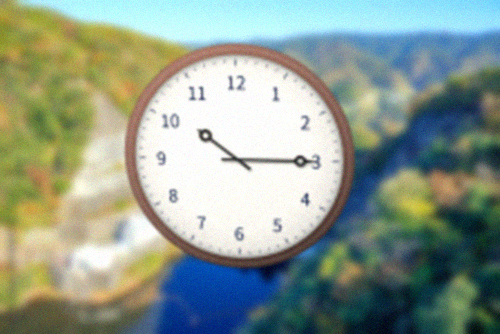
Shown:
10.15
